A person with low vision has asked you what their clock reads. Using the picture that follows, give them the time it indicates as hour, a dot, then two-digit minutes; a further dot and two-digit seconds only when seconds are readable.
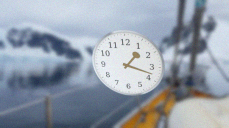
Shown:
1.18
